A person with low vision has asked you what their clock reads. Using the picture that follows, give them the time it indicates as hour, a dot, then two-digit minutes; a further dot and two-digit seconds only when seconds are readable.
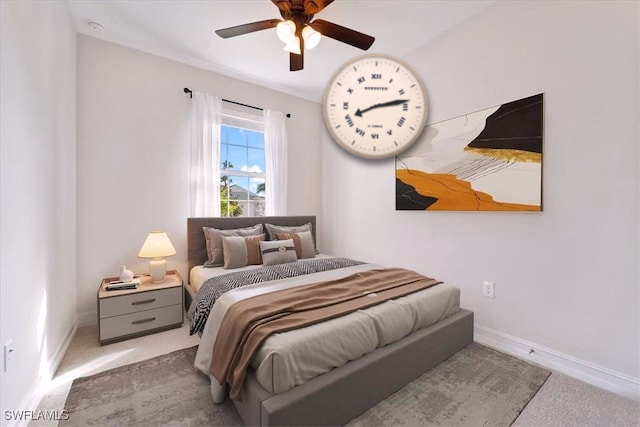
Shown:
8.13
